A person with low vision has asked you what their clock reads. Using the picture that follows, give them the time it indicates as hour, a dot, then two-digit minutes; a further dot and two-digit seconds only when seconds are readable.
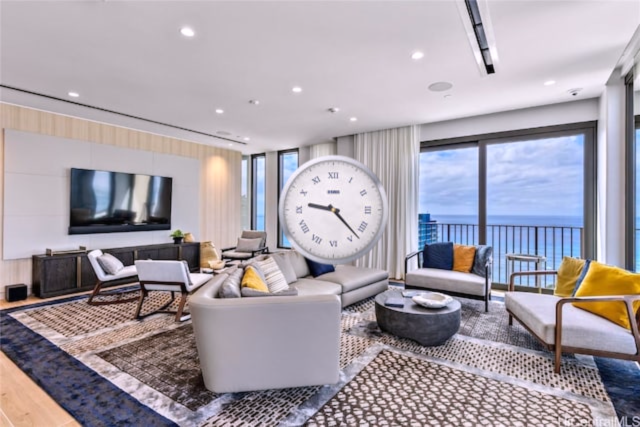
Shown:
9.23
